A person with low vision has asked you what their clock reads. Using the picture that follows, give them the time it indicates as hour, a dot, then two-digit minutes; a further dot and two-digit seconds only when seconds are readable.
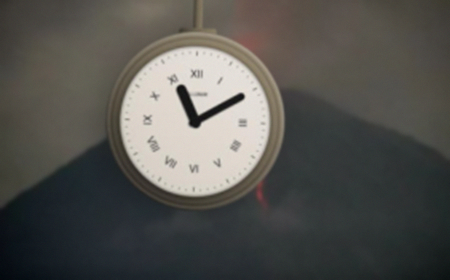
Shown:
11.10
